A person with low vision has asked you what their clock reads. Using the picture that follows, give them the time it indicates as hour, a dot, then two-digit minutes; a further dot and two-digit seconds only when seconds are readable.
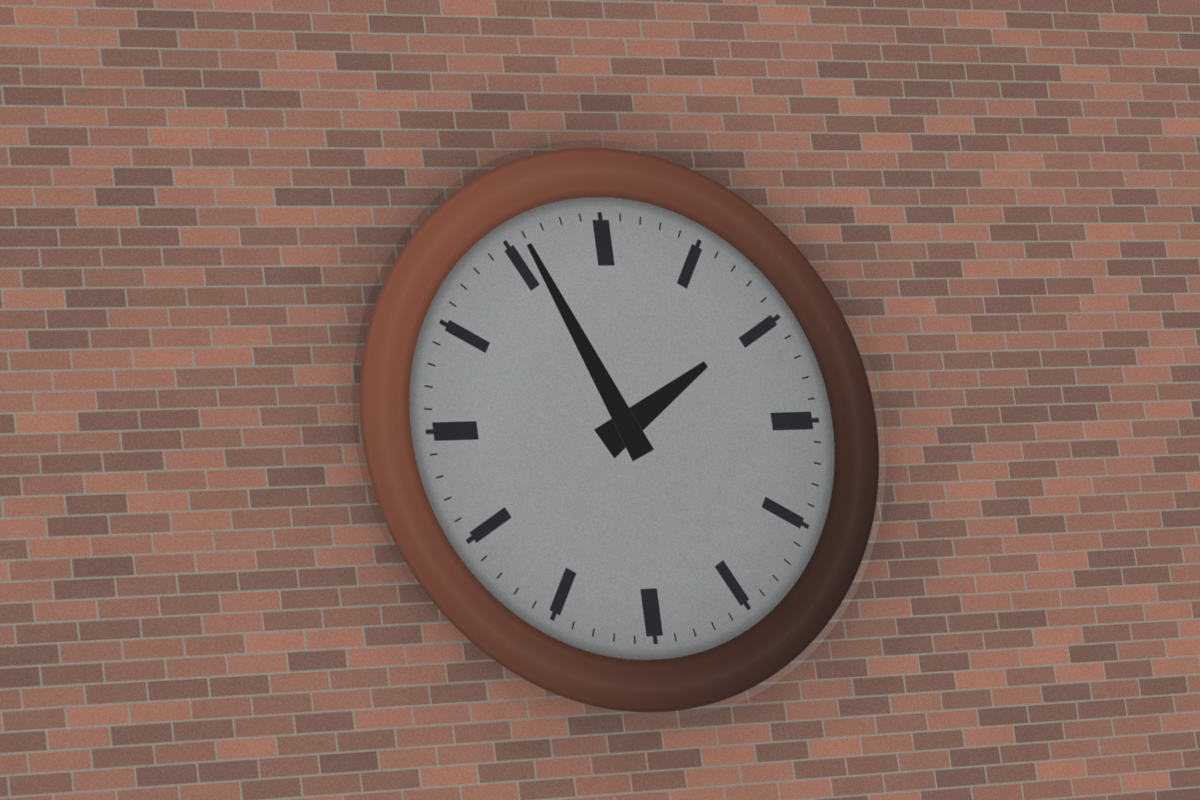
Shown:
1.56
